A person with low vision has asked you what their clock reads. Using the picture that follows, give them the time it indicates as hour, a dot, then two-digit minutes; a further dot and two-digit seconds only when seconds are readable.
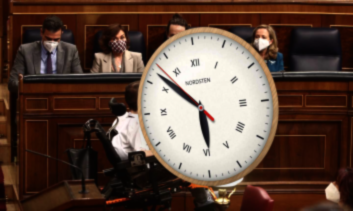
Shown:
5.51.53
